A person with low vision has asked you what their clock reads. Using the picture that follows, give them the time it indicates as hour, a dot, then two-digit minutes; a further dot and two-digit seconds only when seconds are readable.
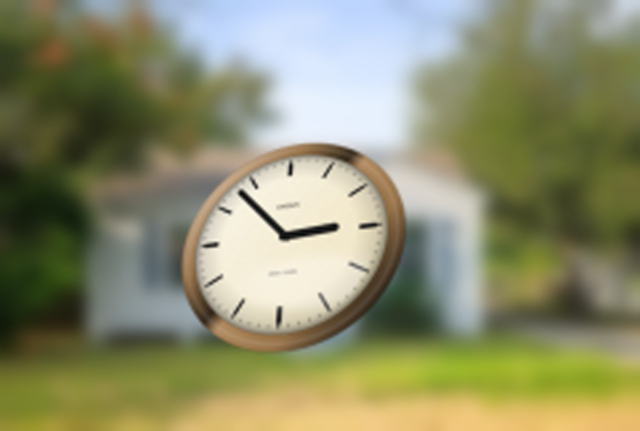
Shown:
2.53
